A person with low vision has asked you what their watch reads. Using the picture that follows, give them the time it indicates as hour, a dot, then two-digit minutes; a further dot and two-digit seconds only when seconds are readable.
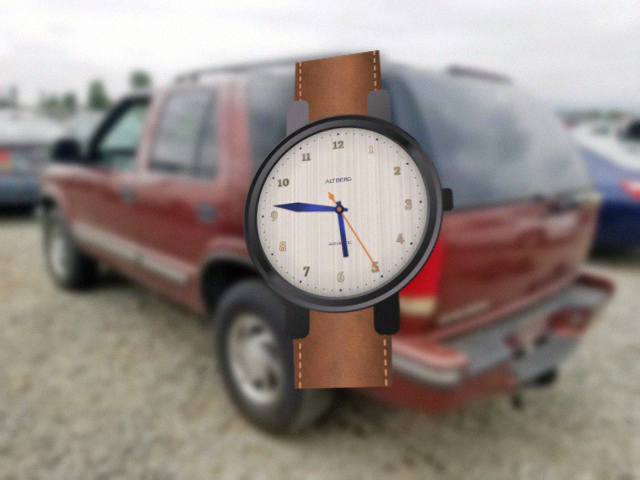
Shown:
5.46.25
